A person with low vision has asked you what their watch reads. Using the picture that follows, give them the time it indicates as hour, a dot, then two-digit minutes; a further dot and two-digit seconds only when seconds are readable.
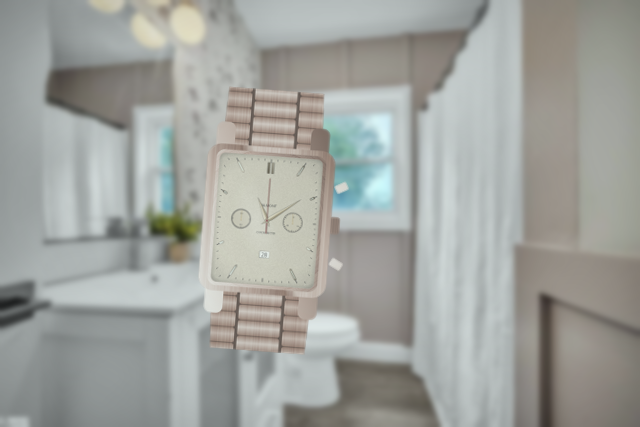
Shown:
11.09
